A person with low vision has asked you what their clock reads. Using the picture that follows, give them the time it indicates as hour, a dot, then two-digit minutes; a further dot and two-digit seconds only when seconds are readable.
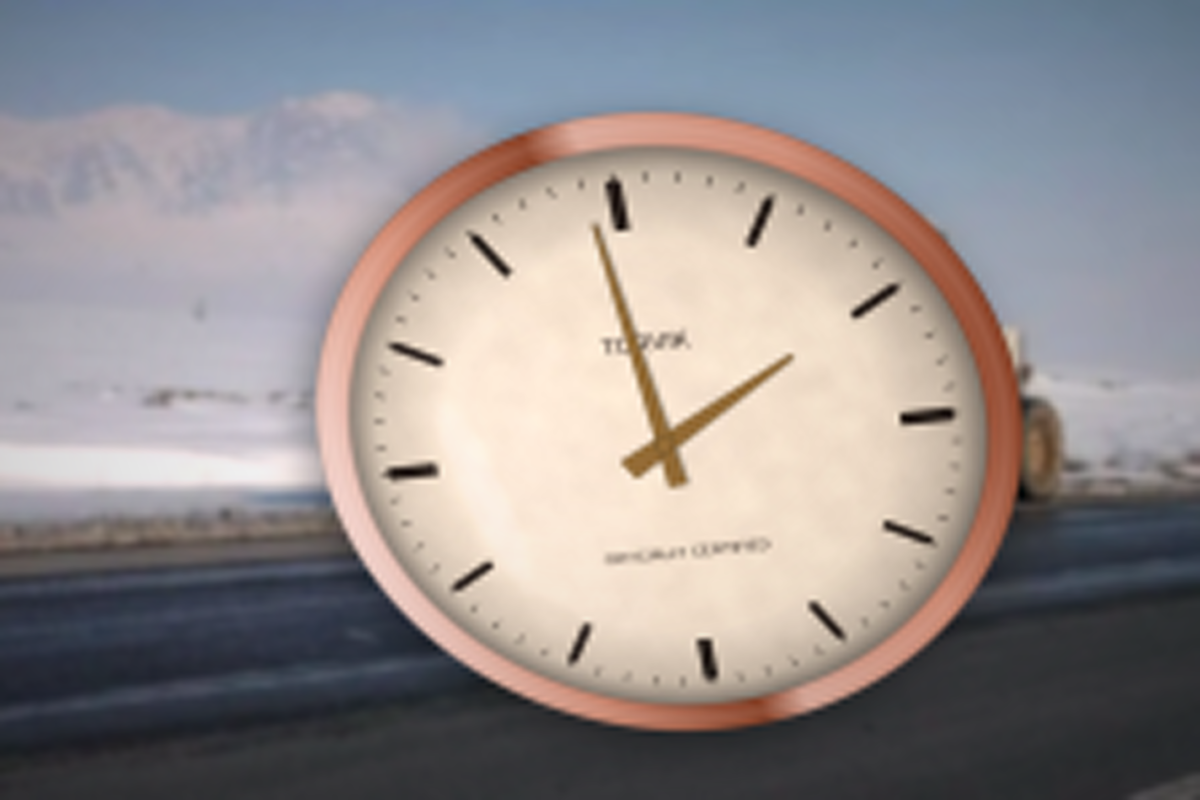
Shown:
1.59
